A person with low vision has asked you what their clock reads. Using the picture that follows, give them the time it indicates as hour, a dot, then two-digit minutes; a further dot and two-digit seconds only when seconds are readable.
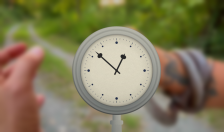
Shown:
12.52
